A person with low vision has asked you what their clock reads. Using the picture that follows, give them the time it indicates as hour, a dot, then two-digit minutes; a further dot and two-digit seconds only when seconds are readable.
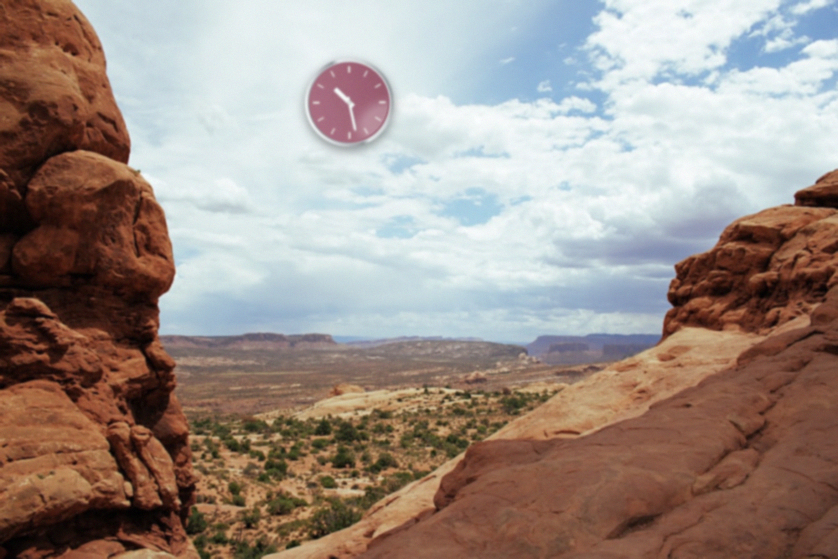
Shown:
10.28
